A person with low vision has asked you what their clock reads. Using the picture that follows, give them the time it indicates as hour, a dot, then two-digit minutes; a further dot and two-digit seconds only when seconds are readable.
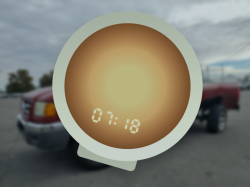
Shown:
7.18
